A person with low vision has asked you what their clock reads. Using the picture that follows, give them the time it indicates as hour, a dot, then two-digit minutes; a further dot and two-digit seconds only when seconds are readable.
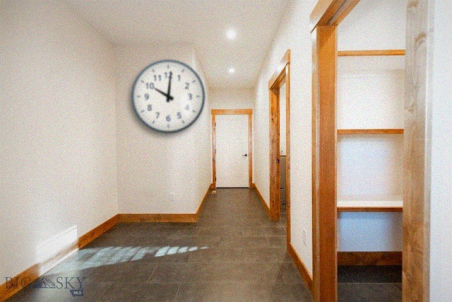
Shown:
10.01
